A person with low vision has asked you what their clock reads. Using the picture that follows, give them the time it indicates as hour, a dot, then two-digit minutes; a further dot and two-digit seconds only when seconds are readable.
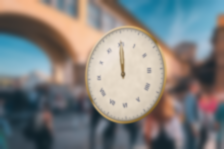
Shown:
12.00
